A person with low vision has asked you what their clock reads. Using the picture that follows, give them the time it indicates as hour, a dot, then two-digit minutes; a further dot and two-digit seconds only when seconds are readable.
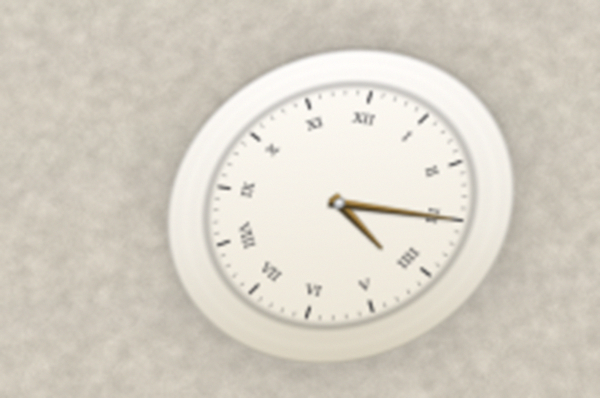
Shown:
4.15
